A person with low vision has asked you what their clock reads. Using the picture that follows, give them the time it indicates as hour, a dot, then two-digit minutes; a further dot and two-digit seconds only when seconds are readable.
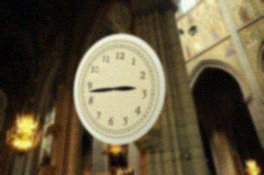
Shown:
2.43
